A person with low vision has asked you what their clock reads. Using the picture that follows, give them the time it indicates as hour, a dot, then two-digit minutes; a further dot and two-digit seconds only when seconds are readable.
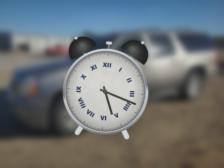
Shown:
5.18
